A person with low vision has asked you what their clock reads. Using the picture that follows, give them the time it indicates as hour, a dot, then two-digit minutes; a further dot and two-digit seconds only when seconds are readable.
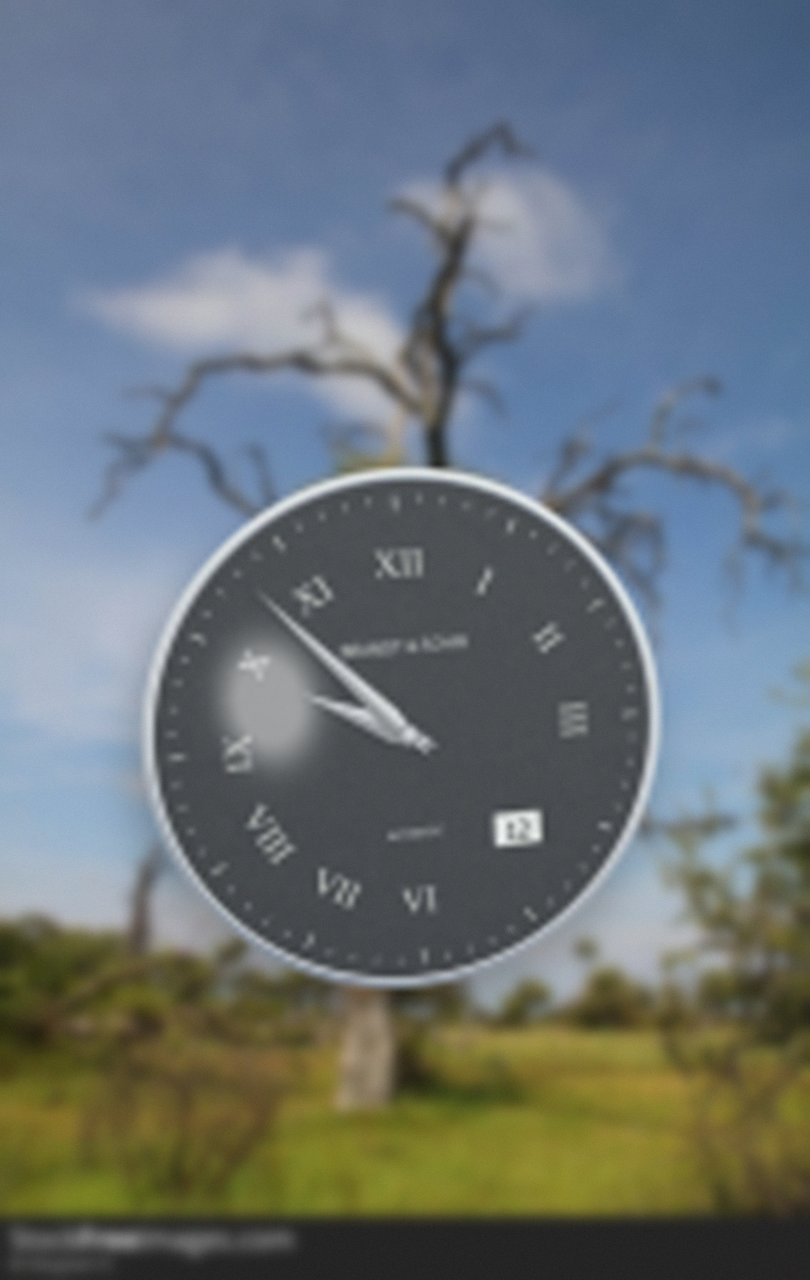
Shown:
9.53
